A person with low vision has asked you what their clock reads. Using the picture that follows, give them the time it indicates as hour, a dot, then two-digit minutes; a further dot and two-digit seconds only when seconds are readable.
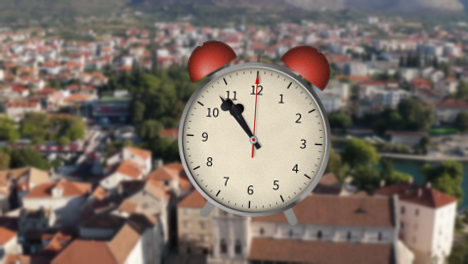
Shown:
10.53.00
